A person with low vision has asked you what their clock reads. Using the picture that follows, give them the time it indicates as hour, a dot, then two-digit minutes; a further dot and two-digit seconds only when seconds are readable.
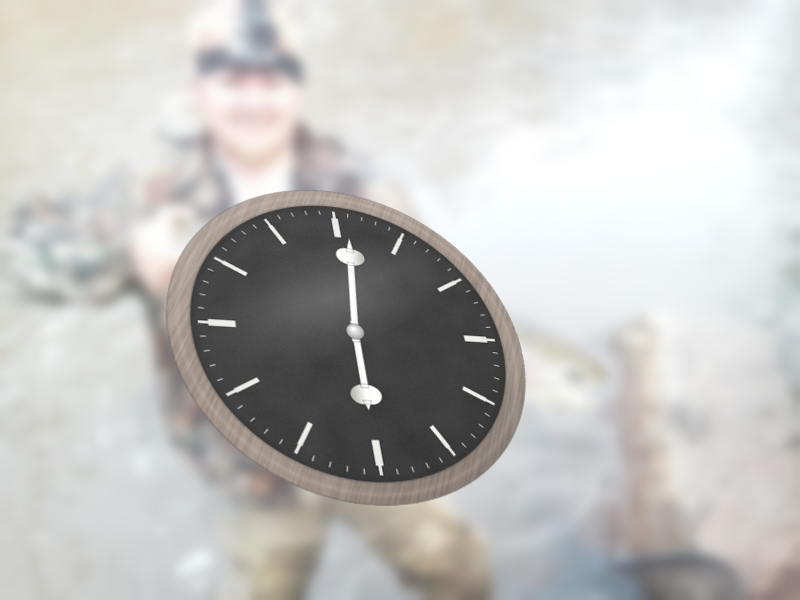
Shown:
6.01
